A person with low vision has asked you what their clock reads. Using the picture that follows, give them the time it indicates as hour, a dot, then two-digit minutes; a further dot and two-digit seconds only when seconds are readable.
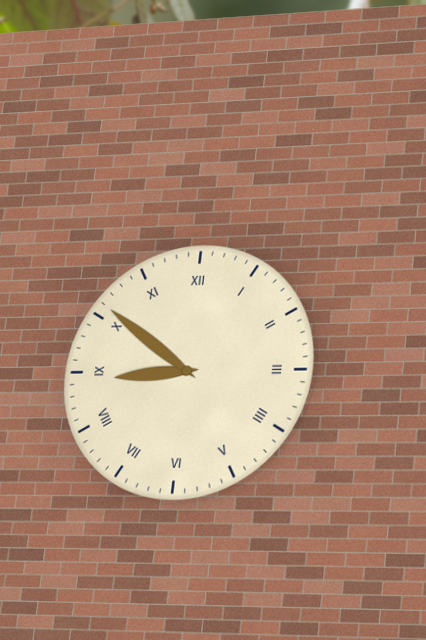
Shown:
8.51
